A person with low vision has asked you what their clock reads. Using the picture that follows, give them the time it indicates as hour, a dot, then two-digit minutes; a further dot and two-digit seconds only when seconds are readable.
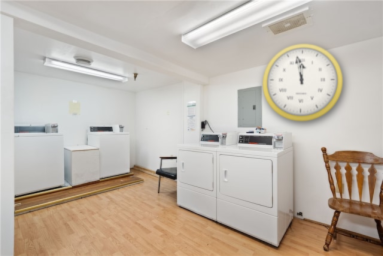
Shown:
11.58
